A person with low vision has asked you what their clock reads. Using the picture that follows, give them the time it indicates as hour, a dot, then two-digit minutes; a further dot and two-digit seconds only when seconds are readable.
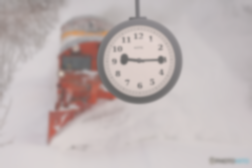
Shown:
9.15
